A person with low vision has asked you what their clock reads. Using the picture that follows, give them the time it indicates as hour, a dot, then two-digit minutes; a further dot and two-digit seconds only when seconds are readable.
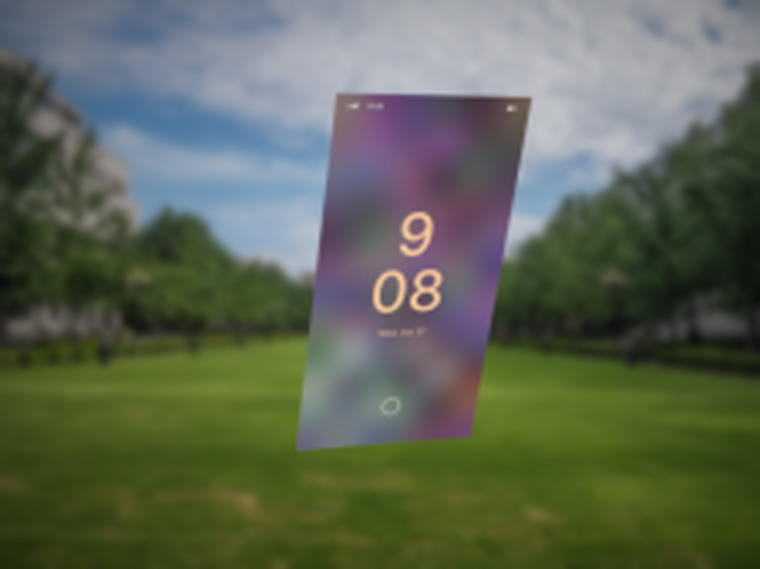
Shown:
9.08
